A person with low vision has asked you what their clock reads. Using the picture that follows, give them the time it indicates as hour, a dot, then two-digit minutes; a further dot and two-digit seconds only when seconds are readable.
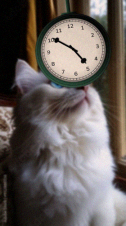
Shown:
4.51
